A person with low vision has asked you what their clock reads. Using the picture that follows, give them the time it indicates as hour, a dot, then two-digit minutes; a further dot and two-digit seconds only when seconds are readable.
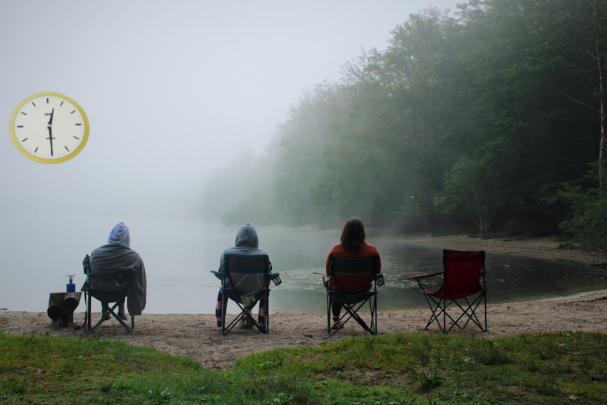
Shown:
12.30
